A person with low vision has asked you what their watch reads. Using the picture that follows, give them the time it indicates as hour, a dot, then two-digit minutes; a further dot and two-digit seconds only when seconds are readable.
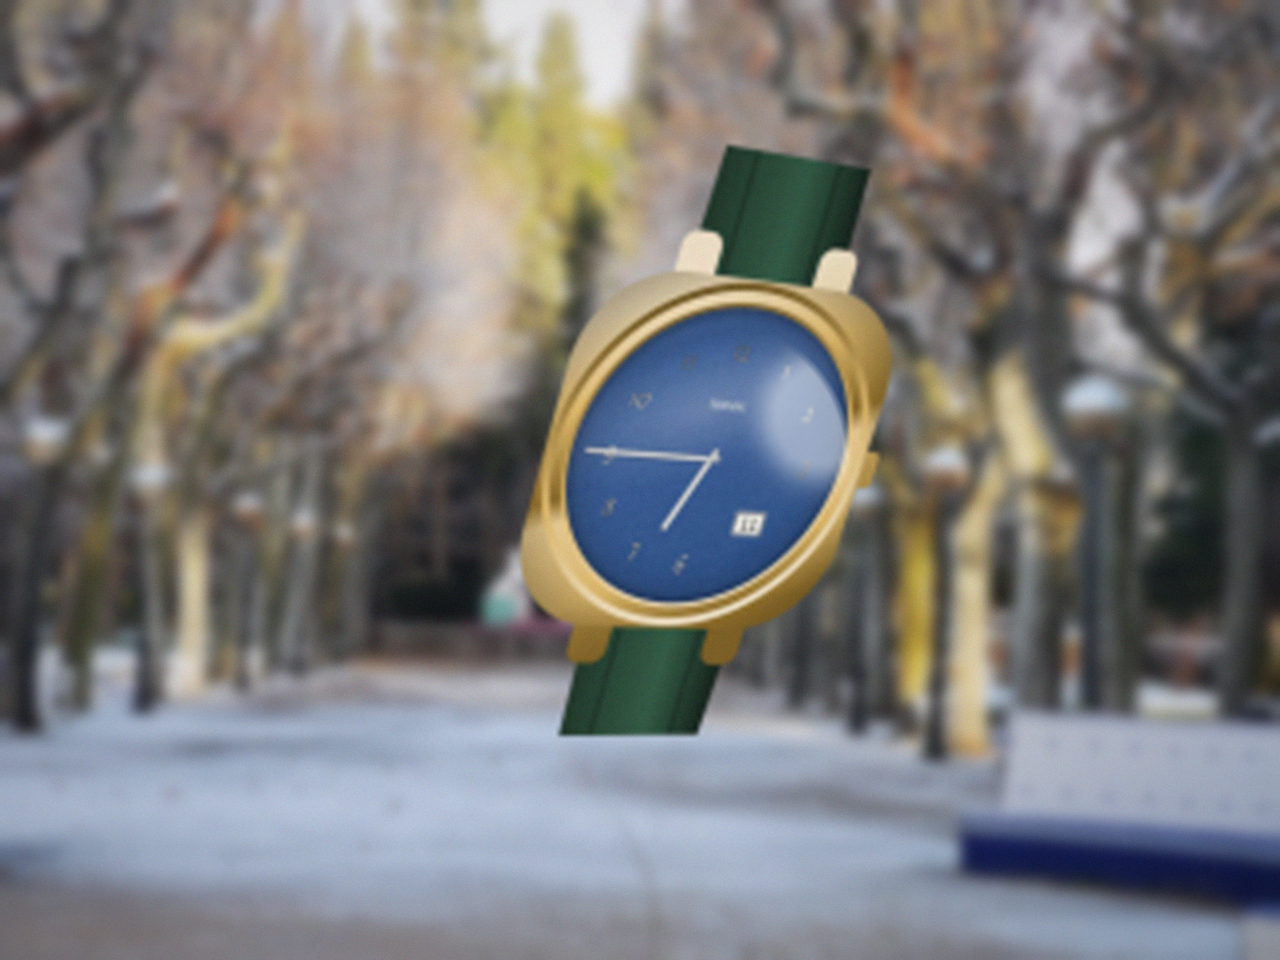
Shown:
6.45
